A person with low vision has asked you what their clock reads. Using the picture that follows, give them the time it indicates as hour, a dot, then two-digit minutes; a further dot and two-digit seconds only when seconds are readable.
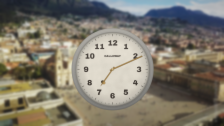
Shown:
7.11
